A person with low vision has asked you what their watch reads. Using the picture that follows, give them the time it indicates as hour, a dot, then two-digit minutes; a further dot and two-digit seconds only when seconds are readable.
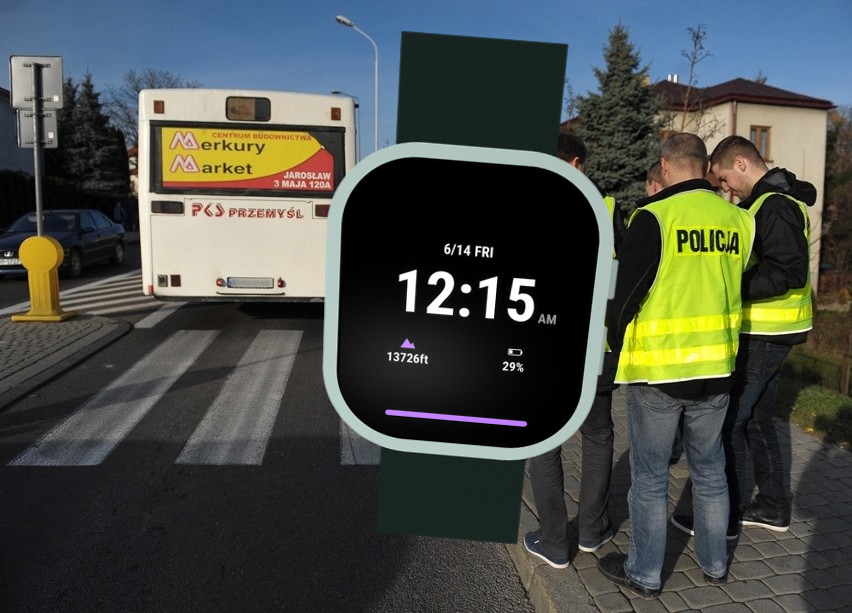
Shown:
12.15
